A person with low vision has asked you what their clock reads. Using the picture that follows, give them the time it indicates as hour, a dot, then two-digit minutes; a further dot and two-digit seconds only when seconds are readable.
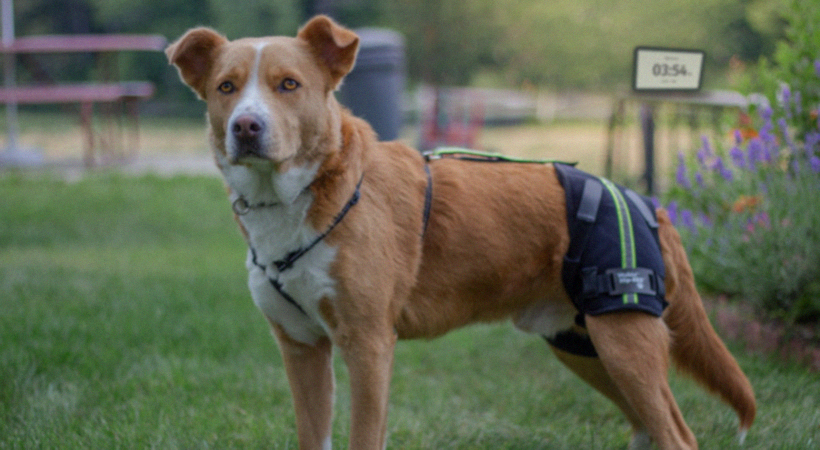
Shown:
3.54
